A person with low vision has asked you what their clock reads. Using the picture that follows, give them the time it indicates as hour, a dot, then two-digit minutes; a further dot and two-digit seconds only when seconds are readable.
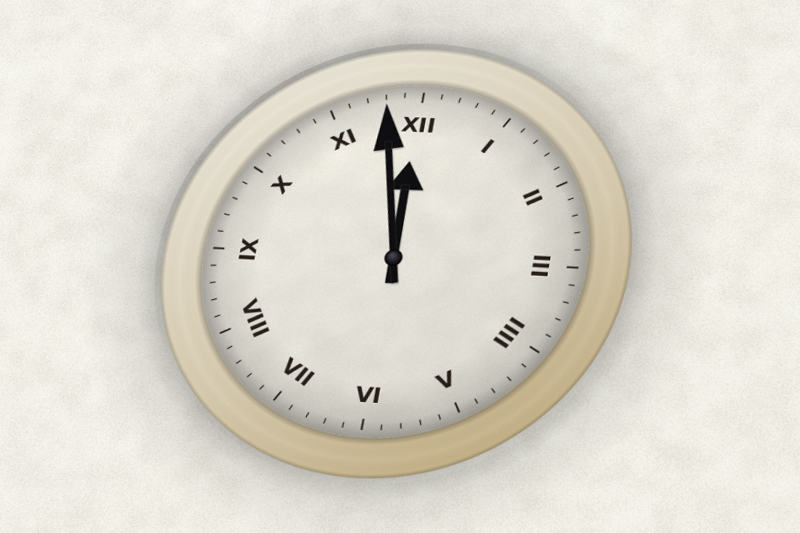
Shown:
11.58
